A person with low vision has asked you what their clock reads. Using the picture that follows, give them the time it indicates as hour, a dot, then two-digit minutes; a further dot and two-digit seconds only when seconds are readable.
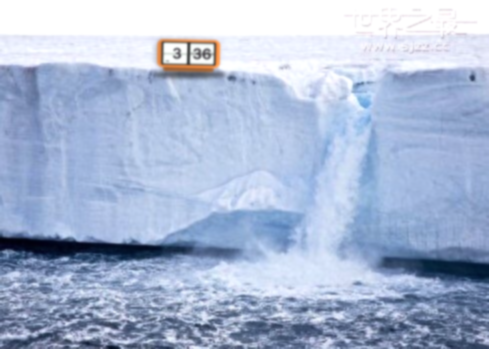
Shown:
3.36
